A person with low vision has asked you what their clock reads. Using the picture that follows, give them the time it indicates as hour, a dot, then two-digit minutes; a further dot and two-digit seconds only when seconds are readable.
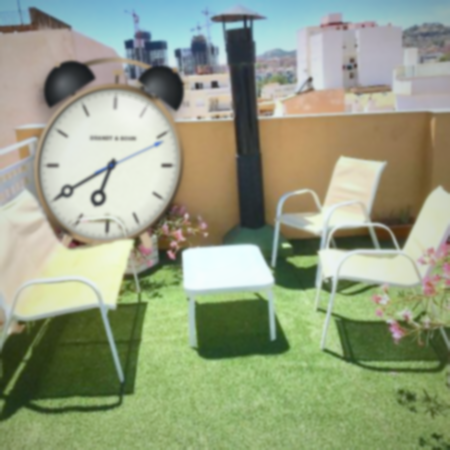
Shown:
6.40.11
